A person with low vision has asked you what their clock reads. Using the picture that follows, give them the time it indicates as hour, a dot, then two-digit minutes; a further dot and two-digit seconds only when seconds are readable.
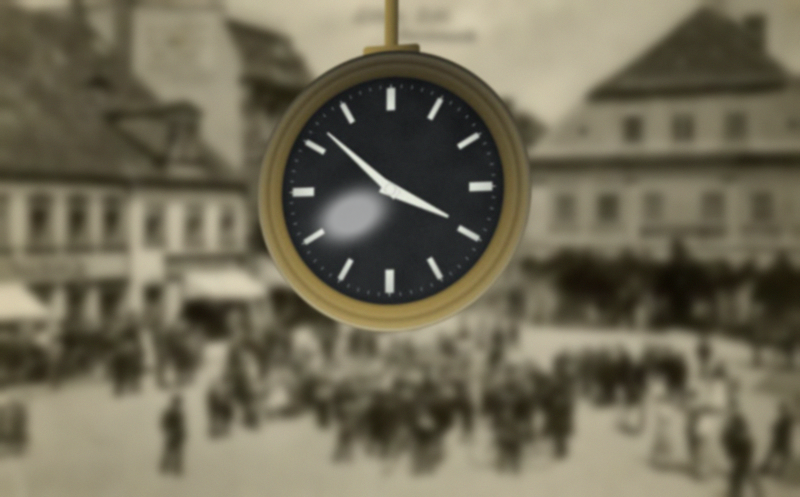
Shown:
3.52
